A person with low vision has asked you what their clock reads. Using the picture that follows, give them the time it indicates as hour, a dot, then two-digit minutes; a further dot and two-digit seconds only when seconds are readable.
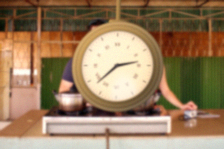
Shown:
2.38
